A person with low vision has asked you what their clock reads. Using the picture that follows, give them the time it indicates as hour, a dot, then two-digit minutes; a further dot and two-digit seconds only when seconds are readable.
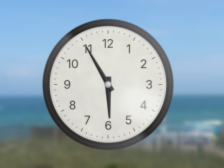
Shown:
5.55
